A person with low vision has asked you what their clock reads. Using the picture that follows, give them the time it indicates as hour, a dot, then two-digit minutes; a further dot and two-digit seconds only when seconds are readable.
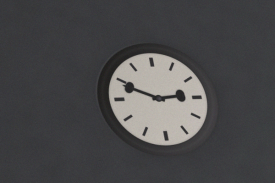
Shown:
2.49
